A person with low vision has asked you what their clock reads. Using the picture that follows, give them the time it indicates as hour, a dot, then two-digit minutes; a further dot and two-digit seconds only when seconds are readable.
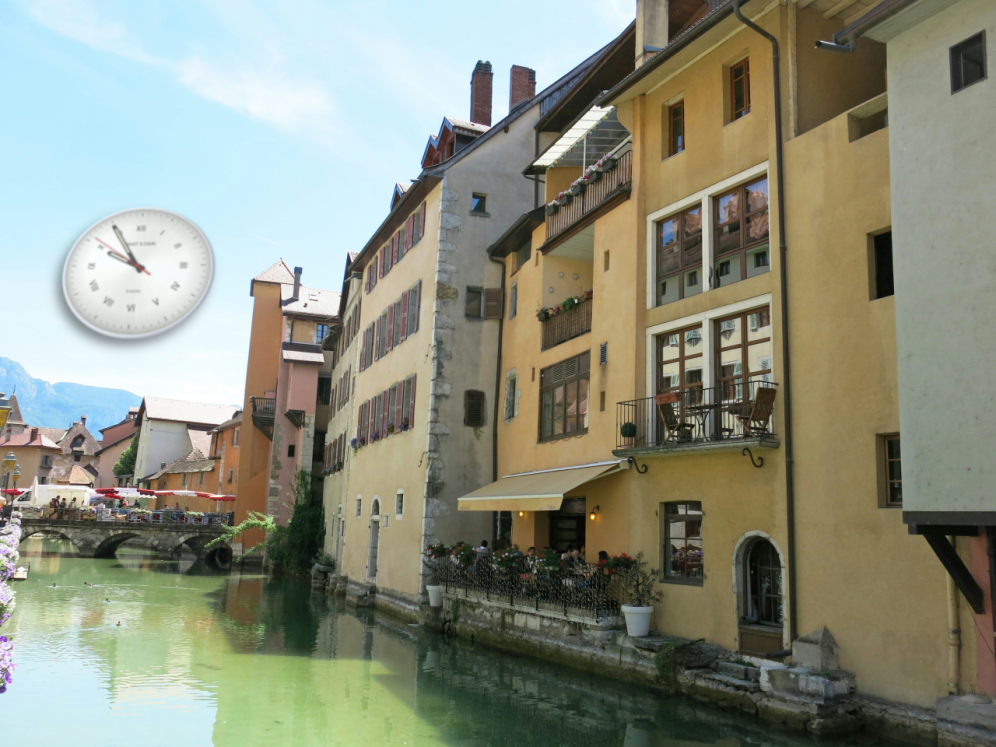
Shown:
9.54.51
